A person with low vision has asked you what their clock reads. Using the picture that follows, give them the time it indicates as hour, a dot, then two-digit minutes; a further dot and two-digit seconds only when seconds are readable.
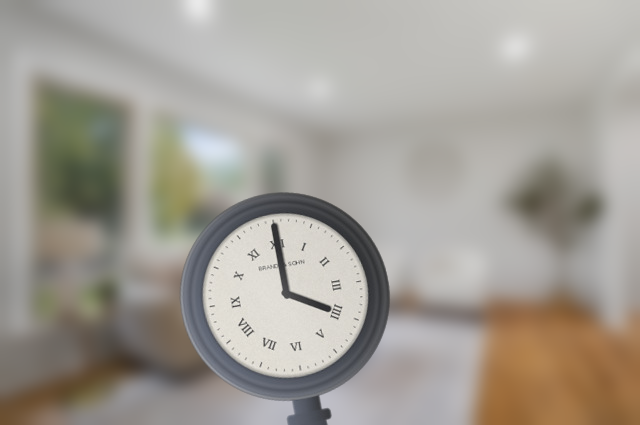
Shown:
4.00
